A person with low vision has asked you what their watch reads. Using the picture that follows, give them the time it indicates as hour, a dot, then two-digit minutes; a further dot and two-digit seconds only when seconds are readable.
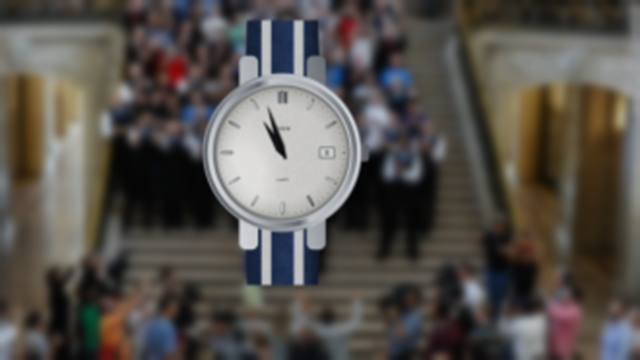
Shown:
10.57
